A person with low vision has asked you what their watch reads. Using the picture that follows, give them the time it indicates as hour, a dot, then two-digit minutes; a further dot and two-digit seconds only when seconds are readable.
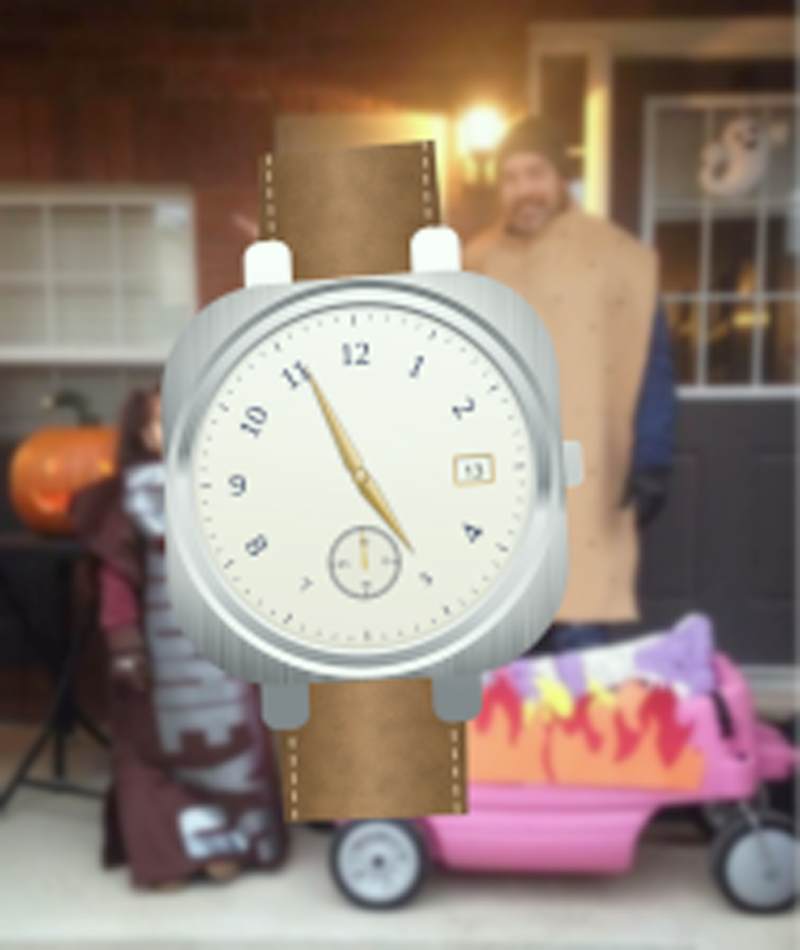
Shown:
4.56
